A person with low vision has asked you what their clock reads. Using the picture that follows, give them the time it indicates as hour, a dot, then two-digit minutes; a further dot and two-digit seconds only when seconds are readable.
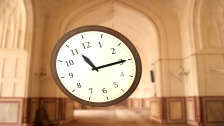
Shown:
11.15
